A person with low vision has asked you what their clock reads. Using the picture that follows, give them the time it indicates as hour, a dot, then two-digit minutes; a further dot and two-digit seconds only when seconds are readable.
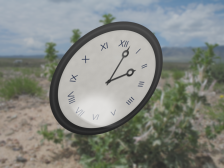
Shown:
2.02
